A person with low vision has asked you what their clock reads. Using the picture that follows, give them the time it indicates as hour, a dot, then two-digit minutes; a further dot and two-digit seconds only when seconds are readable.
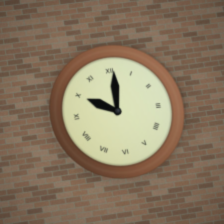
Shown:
10.01
